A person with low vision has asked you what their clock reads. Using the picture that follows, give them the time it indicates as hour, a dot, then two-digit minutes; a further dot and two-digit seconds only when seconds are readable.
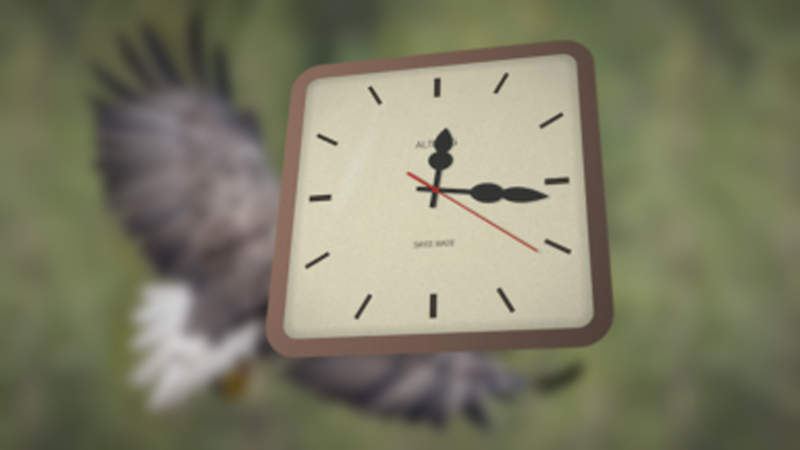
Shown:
12.16.21
